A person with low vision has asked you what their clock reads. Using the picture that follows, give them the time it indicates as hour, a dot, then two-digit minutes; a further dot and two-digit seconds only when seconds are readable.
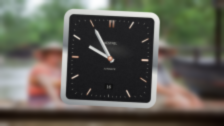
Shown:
9.55
